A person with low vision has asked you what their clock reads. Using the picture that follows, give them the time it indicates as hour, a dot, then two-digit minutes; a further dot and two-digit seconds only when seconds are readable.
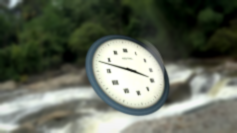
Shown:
3.48
